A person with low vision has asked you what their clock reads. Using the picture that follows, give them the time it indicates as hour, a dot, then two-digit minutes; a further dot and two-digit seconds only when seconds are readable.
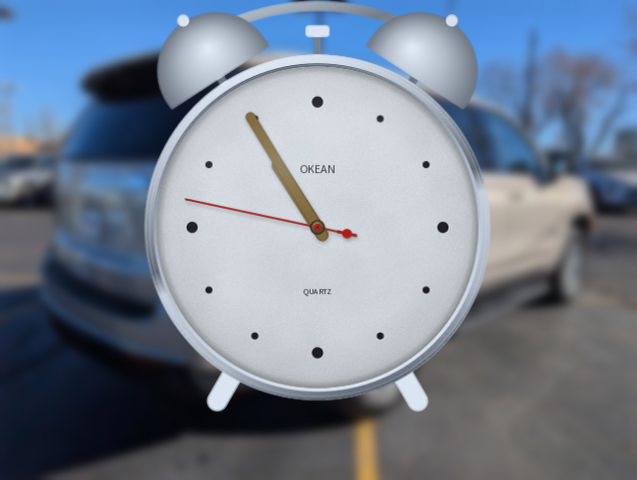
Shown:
10.54.47
